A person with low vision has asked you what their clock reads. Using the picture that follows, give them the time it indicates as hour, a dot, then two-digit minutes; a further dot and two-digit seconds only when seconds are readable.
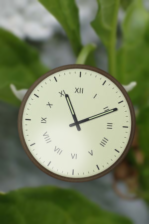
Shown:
11.11
